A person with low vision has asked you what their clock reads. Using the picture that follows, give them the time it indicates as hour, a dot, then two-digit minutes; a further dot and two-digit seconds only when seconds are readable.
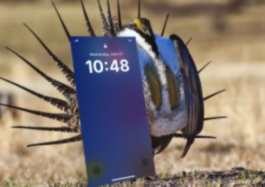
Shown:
10.48
